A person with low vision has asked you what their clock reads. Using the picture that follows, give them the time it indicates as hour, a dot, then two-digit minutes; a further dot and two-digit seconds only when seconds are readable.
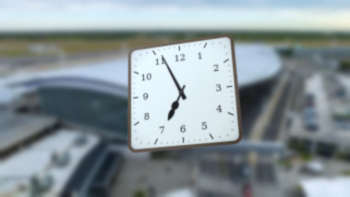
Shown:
6.56
